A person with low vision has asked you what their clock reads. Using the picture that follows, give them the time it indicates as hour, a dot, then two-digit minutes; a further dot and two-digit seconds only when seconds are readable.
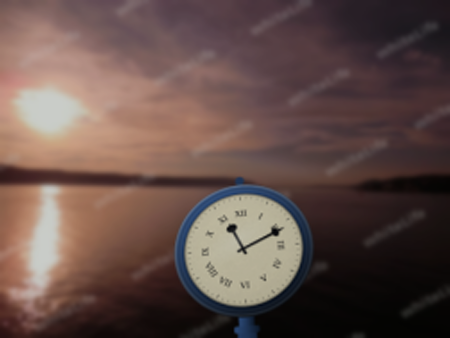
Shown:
11.11
